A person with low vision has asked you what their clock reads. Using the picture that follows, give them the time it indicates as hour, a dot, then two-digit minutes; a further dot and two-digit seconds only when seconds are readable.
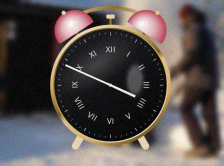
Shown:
3.49
